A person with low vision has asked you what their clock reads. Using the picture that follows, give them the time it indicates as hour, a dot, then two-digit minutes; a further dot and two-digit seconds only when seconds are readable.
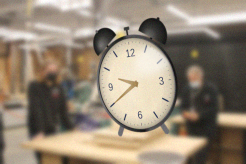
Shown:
9.40
